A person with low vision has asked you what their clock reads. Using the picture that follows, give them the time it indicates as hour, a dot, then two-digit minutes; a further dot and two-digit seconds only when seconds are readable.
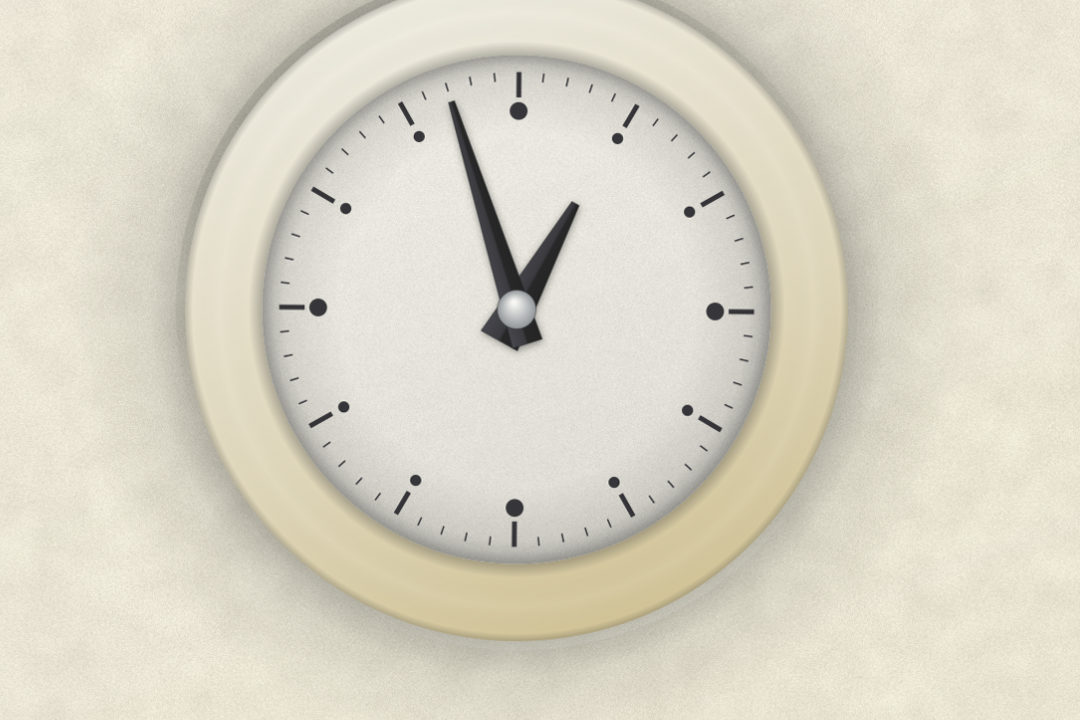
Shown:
12.57
